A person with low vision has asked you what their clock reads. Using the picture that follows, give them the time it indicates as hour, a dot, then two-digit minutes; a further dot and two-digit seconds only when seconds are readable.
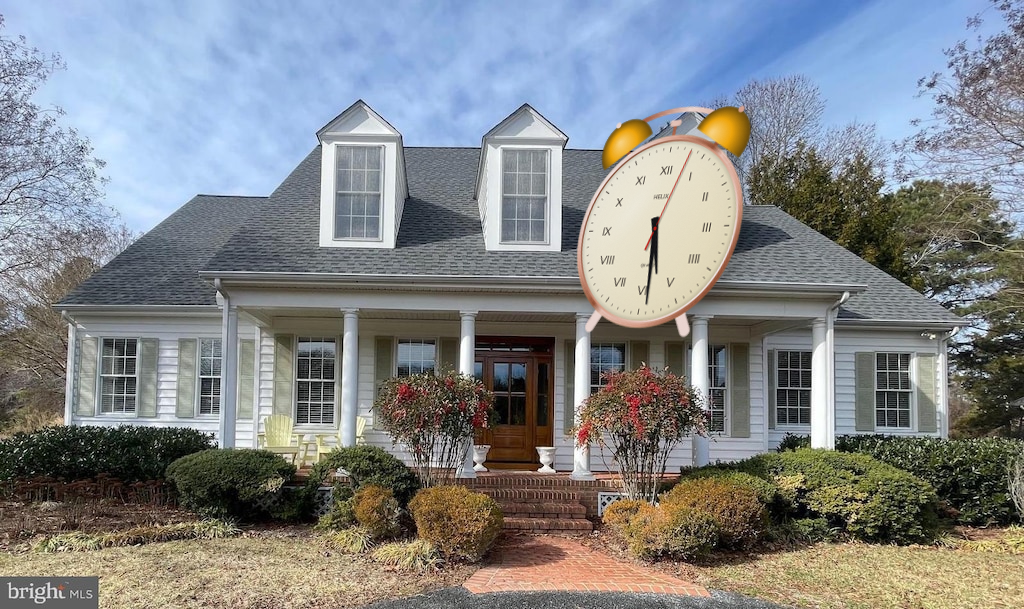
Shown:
5.29.03
